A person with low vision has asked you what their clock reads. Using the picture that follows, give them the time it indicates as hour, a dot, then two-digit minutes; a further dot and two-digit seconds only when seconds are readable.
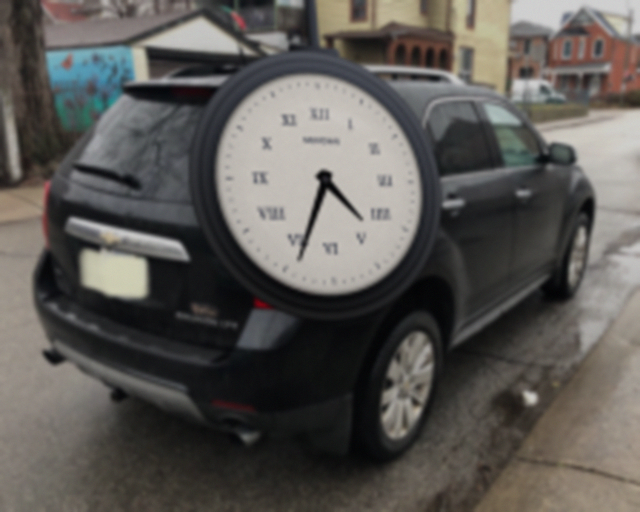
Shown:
4.34
